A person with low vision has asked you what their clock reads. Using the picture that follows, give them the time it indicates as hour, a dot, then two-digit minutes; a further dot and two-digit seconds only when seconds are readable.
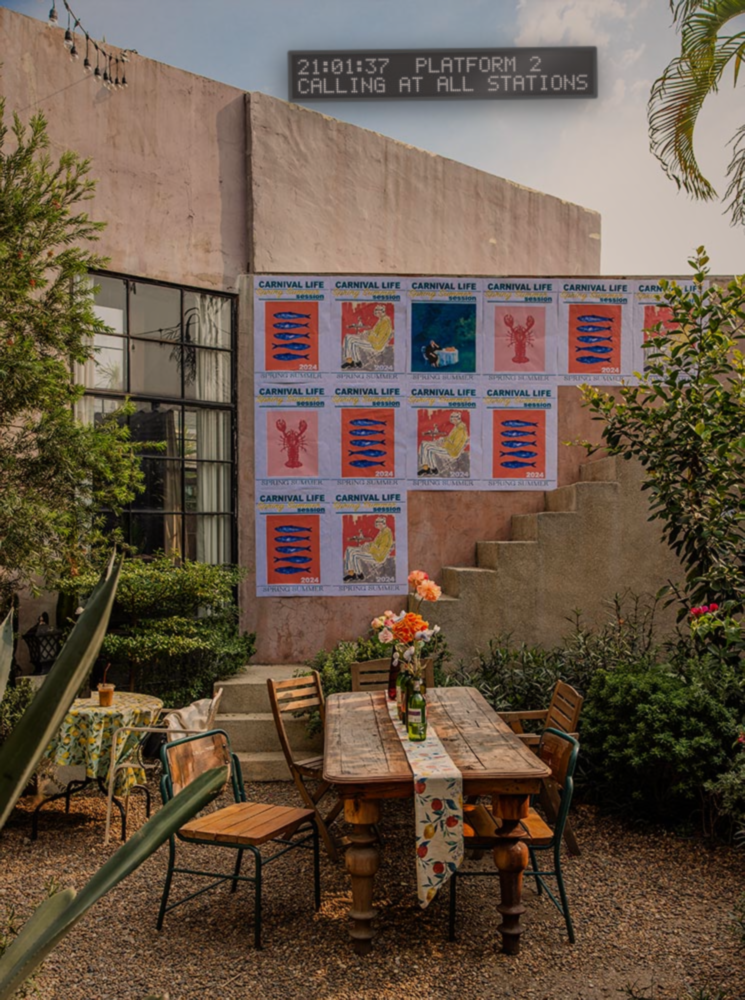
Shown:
21.01.37
